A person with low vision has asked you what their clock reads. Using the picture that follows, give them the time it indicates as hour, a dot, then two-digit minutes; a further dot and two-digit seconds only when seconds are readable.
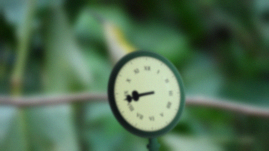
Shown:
8.43
